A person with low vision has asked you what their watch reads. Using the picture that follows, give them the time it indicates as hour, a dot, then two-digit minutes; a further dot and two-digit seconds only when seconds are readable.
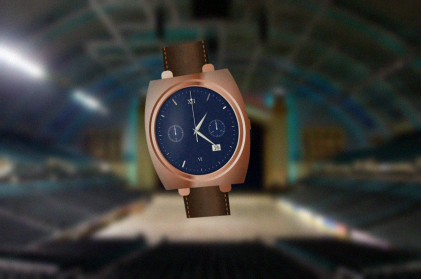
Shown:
1.22
